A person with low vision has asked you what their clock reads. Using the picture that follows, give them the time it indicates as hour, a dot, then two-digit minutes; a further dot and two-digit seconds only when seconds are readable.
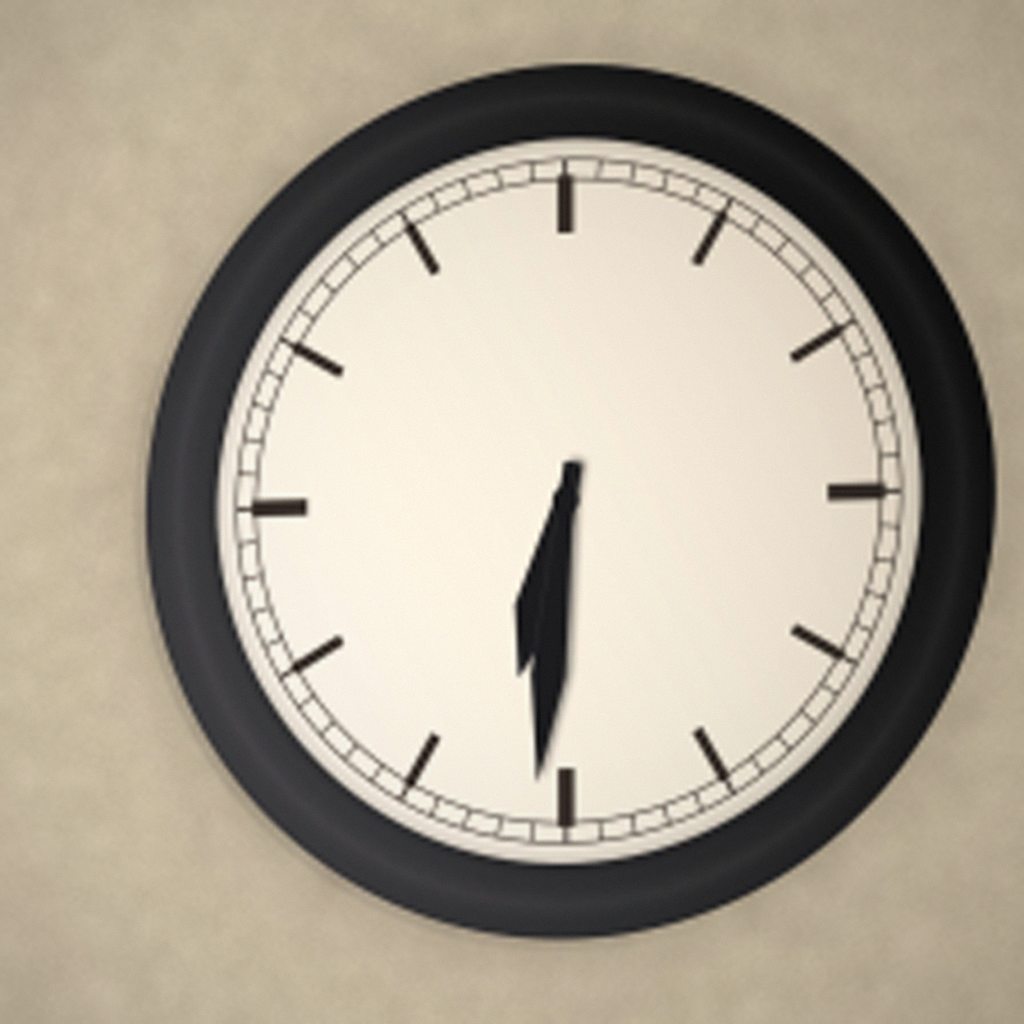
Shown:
6.31
